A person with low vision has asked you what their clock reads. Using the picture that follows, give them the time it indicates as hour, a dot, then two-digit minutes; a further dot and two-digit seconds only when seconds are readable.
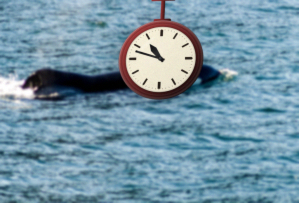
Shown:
10.48
